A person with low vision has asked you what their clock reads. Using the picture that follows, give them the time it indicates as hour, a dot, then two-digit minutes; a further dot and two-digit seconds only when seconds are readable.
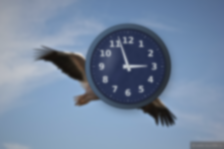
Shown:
2.57
